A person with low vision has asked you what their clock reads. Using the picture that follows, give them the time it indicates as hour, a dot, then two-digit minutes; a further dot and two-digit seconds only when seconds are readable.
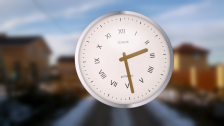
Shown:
2.29
